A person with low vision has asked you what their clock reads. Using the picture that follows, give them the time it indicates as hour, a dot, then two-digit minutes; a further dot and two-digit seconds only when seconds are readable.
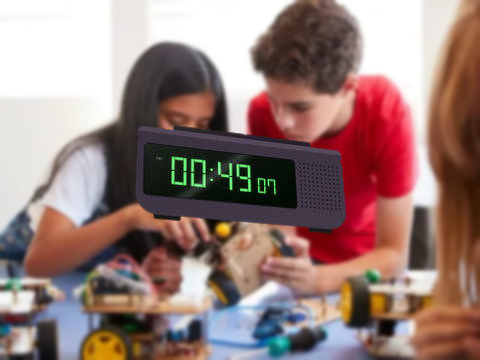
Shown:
0.49.07
